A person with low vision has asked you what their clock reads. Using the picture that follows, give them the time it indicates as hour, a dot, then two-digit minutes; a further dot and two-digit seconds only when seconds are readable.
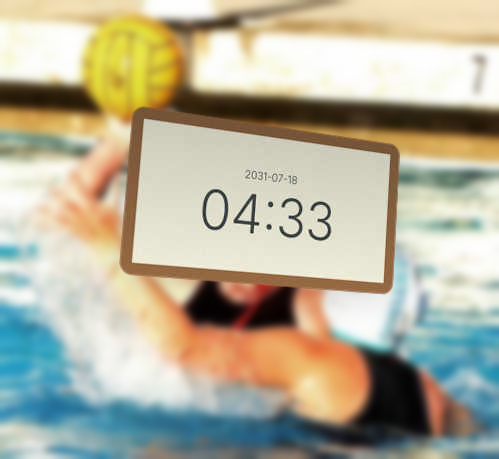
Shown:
4.33
